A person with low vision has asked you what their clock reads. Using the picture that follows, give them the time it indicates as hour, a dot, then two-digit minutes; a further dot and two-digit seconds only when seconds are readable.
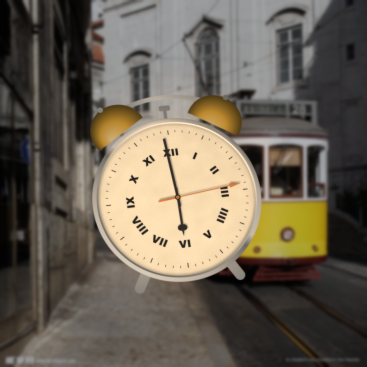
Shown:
5.59.14
